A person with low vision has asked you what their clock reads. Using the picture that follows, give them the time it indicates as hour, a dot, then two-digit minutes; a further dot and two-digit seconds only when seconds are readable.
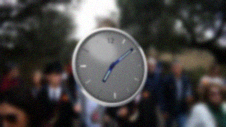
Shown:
7.09
